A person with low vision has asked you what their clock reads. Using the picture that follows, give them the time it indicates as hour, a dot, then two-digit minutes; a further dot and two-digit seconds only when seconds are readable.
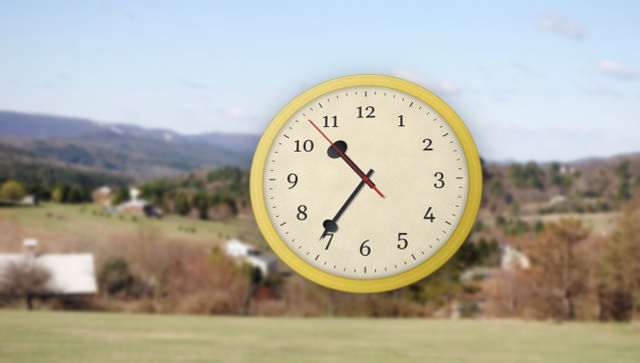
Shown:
10.35.53
